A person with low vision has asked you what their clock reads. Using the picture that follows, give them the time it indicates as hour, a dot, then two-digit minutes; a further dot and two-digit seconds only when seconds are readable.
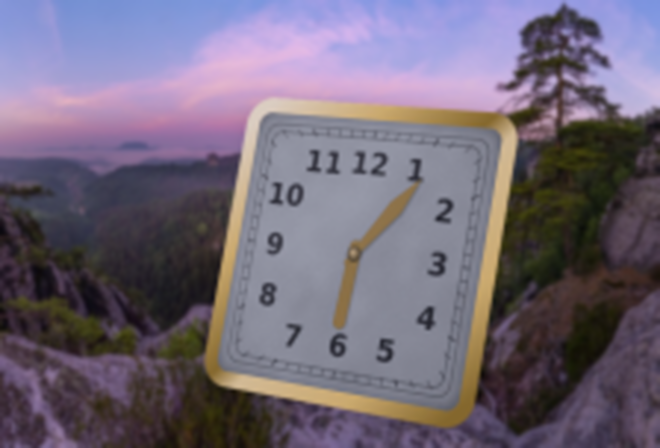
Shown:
6.06
